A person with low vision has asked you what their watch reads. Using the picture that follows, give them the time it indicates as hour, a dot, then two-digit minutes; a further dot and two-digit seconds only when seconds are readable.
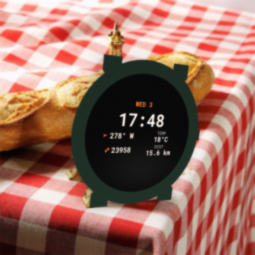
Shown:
17.48
